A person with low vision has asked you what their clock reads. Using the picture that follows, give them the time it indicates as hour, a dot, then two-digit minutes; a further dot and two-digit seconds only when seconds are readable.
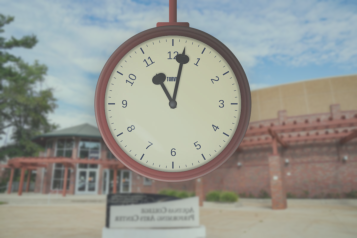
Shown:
11.02
